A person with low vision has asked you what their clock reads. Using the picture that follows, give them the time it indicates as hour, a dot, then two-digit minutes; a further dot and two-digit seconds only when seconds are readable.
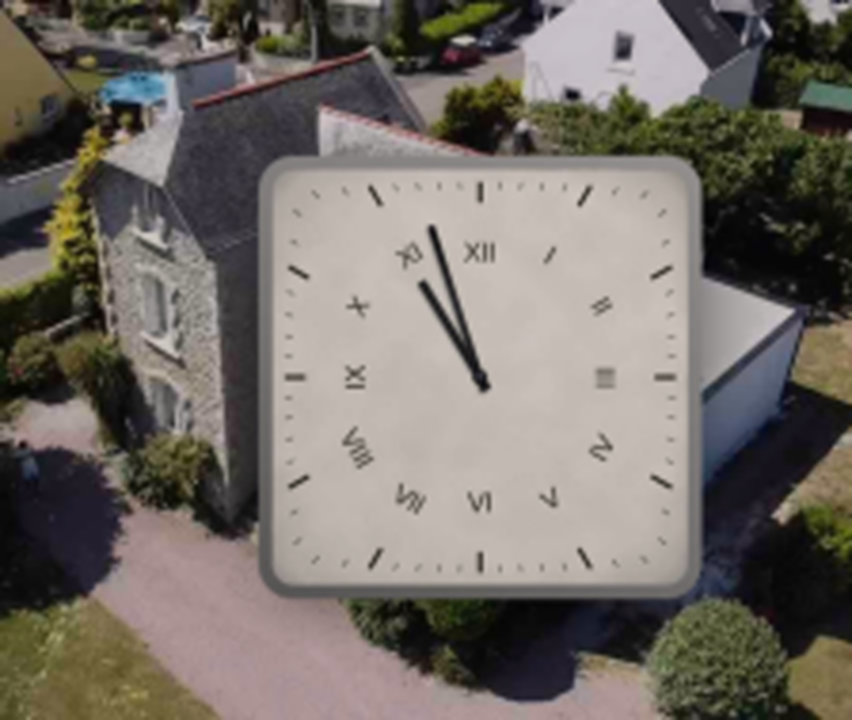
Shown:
10.57
